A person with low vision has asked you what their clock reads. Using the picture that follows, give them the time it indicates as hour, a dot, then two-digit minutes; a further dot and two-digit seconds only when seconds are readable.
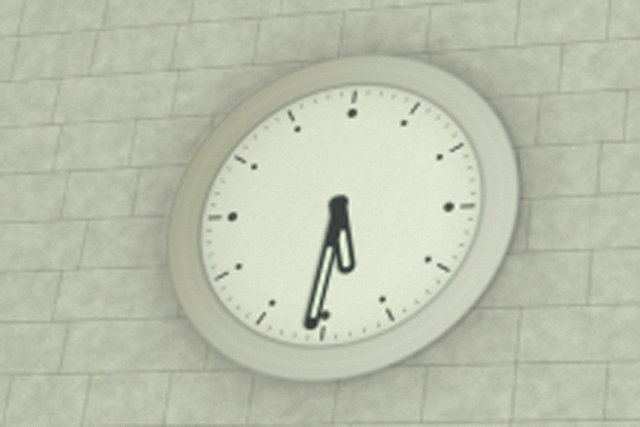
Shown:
5.31
